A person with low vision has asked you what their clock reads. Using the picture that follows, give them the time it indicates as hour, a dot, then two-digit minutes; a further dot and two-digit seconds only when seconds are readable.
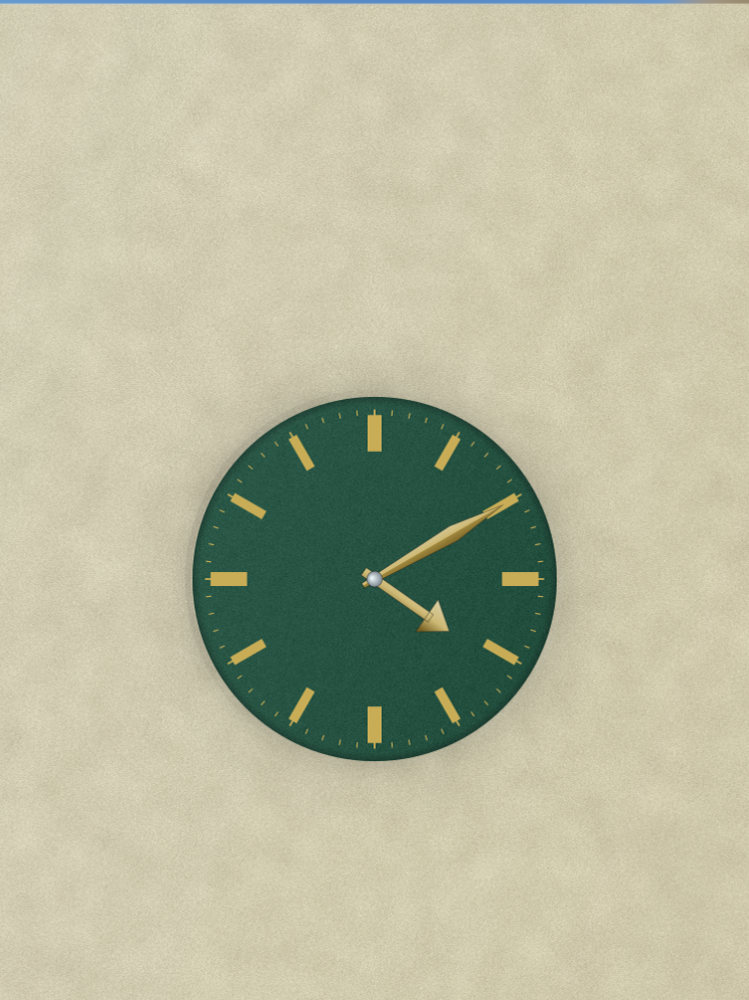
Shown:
4.10
